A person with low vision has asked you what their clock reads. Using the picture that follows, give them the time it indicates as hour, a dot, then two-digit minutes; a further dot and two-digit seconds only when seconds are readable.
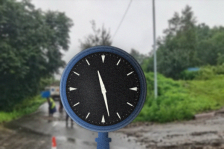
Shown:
11.28
